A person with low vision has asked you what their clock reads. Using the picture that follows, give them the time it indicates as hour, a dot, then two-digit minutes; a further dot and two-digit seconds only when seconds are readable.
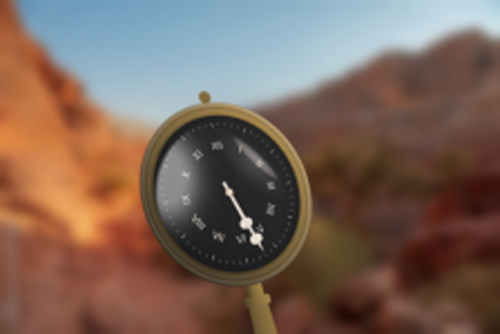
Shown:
5.27
